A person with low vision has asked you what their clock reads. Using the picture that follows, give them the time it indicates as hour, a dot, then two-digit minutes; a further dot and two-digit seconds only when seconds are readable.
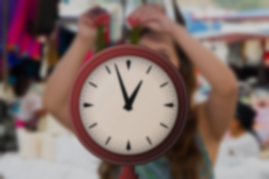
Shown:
12.57
